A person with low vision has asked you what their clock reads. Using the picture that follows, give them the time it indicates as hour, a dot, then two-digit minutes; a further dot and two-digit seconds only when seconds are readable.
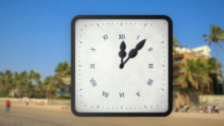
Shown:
12.07
